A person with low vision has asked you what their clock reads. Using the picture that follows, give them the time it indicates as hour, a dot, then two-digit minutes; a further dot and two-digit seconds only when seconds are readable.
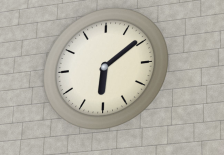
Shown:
6.09
